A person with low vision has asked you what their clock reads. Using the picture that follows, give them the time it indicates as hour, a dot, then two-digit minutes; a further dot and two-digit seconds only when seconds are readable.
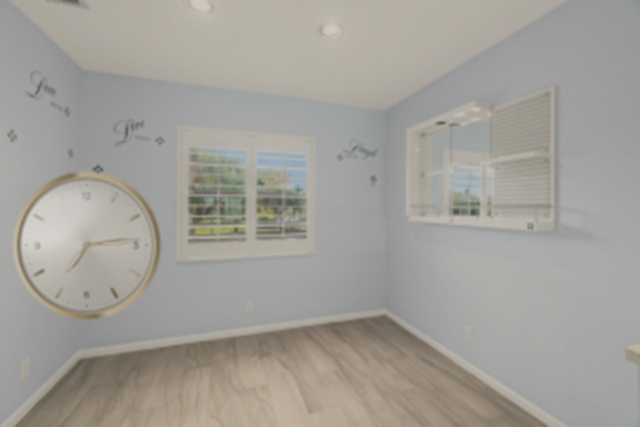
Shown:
7.14
